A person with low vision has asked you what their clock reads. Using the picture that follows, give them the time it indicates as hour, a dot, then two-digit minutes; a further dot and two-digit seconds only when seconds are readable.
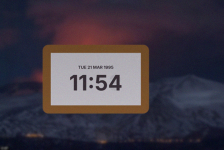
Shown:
11.54
